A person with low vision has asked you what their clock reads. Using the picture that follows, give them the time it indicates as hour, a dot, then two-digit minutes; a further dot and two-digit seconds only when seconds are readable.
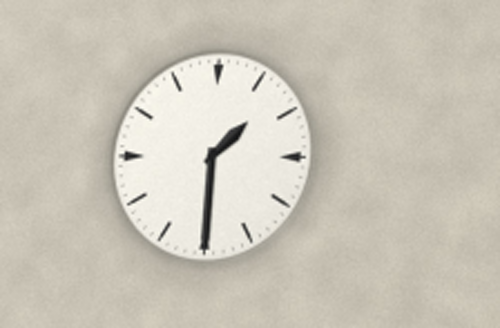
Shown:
1.30
